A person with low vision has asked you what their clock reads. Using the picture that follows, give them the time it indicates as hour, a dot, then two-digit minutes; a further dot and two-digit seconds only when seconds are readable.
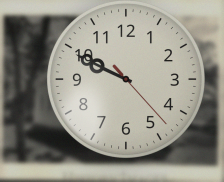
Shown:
9.49.23
